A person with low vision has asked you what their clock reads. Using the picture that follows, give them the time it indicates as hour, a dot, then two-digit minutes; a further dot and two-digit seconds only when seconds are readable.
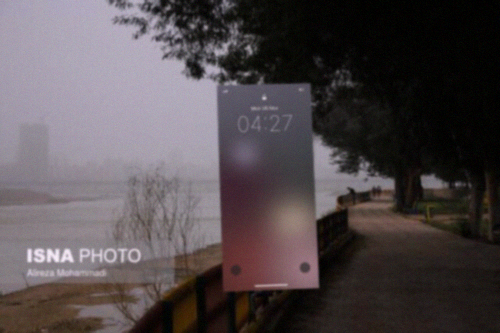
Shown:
4.27
